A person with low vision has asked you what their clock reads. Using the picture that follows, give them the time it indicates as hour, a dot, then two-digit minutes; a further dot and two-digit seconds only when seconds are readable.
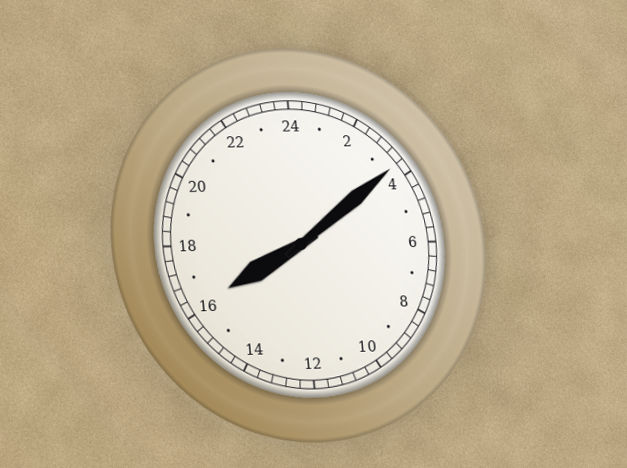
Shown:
16.09
